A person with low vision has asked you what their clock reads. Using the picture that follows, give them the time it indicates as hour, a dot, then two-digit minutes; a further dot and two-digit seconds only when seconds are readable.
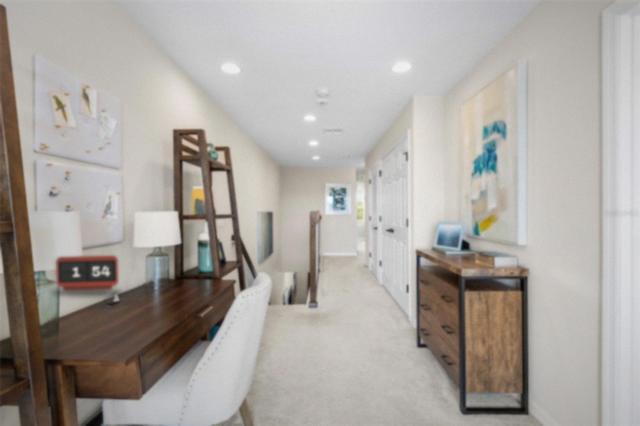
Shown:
1.54
